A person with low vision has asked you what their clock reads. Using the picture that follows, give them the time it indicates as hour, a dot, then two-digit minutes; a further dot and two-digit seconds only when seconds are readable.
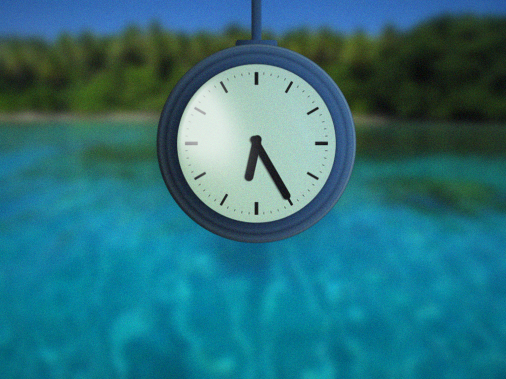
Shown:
6.25
